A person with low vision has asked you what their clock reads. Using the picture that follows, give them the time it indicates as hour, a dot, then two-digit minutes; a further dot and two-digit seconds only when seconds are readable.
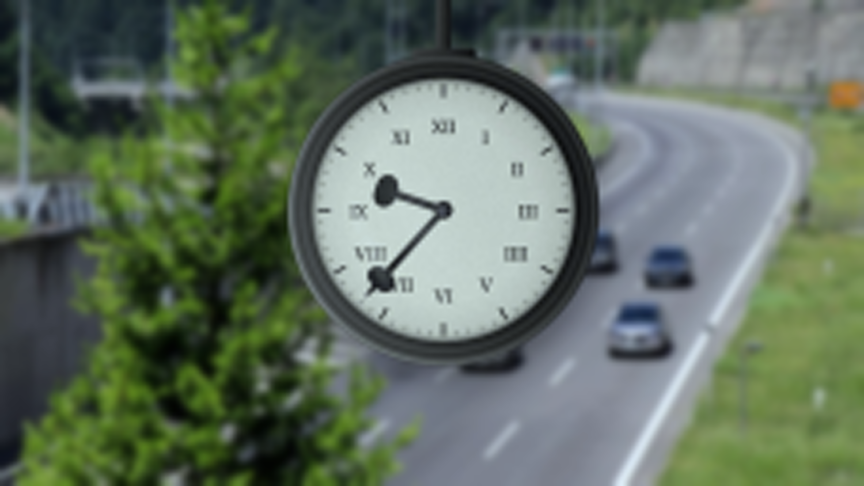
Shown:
9.37
